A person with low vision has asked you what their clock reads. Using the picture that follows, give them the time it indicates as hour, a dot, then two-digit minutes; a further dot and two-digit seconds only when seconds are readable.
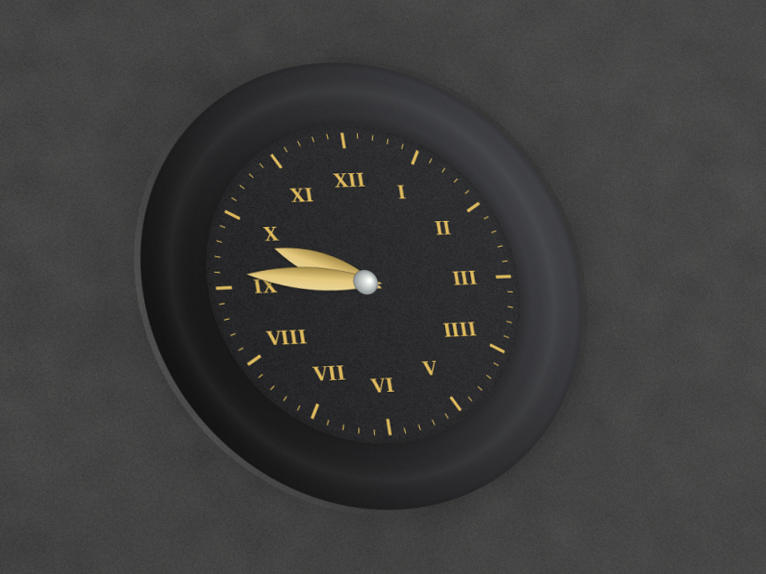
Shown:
9.46
